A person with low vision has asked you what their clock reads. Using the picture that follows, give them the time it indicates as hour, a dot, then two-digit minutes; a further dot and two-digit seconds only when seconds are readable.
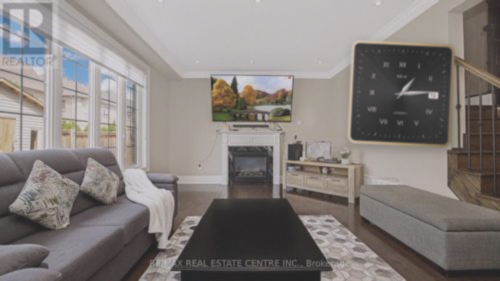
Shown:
1.14
